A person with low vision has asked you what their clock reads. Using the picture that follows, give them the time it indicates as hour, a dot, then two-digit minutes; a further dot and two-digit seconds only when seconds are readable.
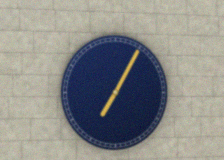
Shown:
7.05
